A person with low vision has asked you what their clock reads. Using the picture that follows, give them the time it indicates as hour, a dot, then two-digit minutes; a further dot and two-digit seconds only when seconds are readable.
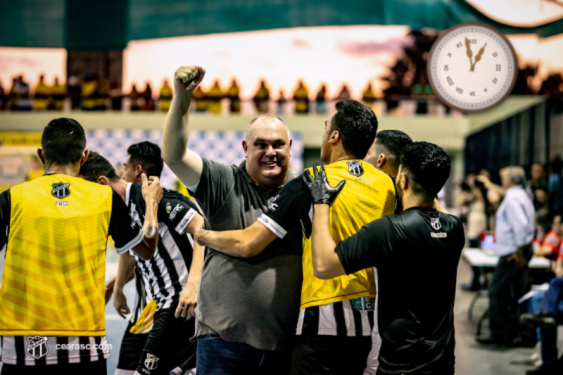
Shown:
12.58
